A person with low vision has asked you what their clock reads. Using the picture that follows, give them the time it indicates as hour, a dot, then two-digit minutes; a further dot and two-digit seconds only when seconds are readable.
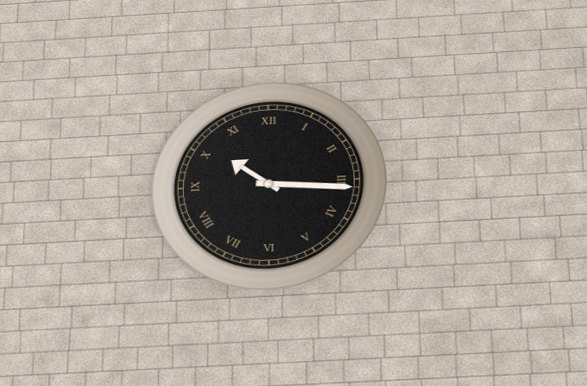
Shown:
10.16
